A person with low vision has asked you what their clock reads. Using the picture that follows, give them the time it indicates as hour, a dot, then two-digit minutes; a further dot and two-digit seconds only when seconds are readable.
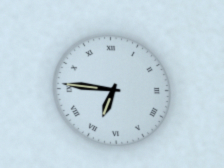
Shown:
6.46
